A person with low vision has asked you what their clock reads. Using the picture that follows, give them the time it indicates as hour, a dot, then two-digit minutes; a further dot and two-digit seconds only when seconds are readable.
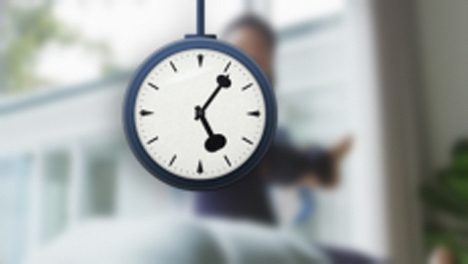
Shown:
5.06
